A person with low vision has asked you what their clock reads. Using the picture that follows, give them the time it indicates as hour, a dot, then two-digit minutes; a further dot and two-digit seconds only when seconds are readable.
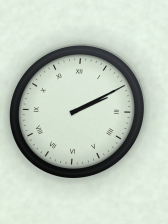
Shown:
2.10
